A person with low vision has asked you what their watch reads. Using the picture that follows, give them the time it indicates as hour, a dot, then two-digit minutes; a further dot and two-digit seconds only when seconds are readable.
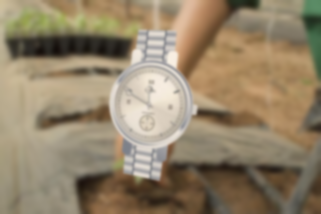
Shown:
11.49
